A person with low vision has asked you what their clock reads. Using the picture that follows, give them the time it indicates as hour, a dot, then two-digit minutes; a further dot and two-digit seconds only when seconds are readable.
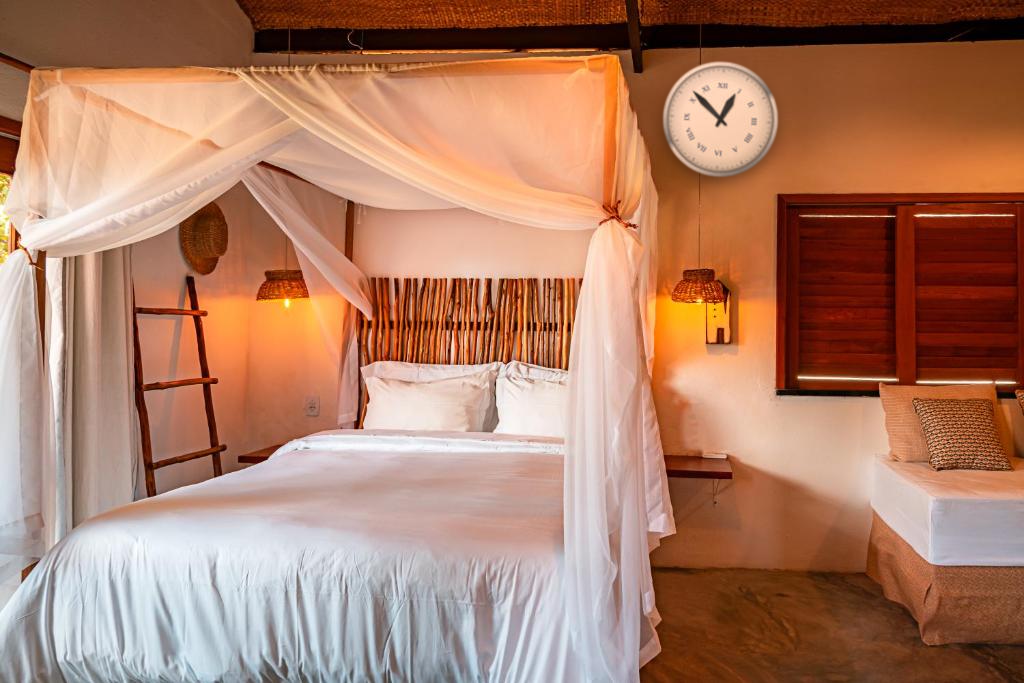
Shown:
12.52
